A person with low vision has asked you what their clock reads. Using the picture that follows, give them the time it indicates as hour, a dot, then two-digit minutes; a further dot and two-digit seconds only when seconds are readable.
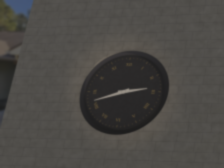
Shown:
2.42
